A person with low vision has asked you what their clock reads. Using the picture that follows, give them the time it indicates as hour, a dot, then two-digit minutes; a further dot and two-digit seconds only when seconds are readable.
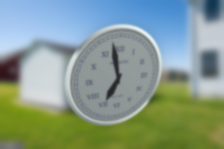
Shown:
6.58
